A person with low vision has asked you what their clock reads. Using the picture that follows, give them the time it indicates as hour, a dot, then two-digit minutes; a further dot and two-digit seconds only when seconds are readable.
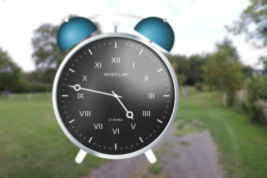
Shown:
4.47
